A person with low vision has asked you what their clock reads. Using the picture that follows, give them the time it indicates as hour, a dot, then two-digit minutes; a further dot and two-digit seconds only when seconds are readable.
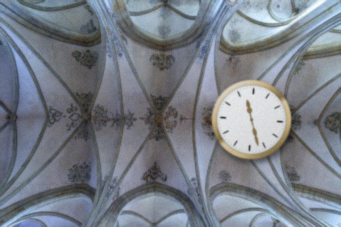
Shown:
11.27
